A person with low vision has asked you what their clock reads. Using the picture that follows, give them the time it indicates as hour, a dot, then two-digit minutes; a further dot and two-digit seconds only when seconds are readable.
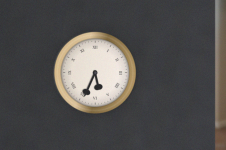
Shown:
5.34
